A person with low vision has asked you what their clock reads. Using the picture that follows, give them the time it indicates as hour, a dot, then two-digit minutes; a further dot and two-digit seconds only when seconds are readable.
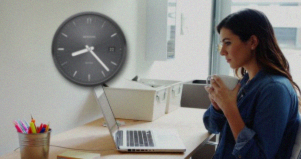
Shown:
8.23
